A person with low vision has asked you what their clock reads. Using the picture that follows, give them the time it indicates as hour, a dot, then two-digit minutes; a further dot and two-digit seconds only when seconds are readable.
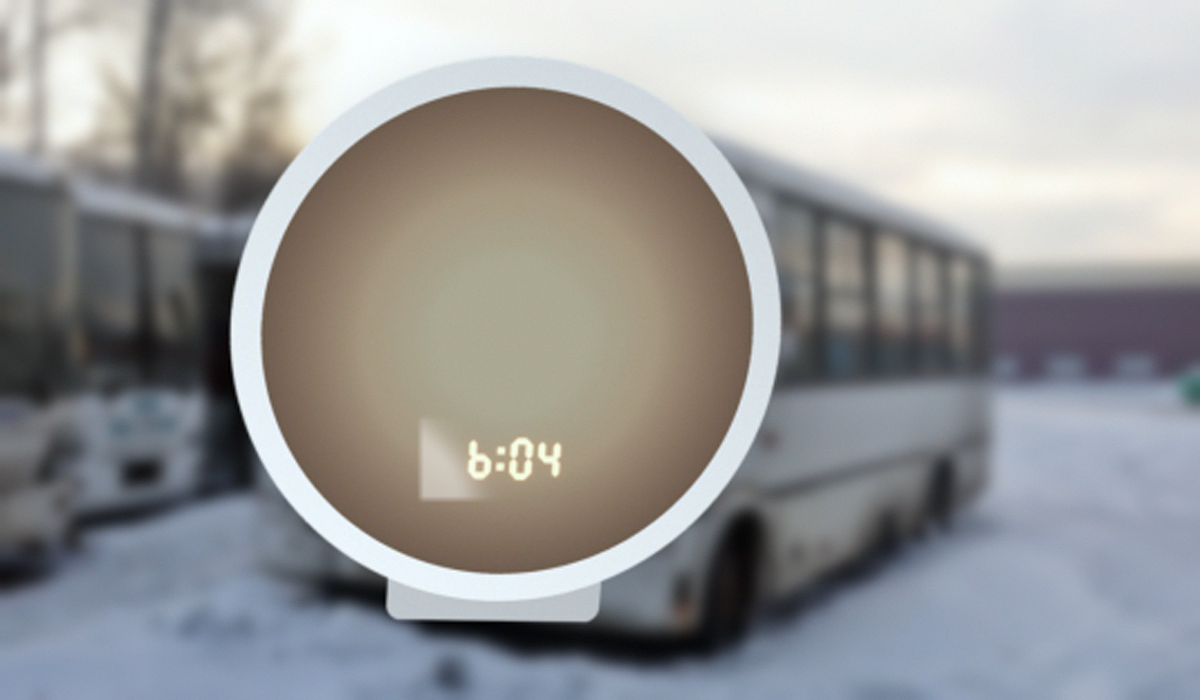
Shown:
6.04
